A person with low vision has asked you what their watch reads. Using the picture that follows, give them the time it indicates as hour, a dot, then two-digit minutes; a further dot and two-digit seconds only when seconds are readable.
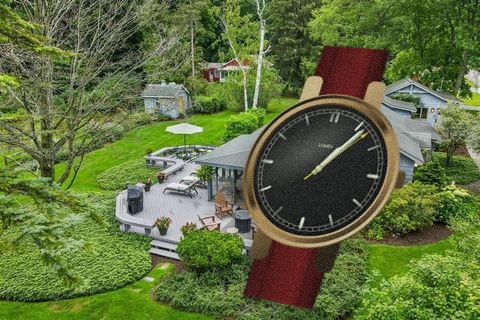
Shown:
1.06.07
